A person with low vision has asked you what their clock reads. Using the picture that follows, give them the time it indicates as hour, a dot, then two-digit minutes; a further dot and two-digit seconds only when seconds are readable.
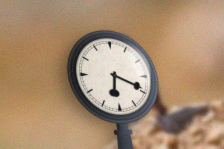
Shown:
6.19
